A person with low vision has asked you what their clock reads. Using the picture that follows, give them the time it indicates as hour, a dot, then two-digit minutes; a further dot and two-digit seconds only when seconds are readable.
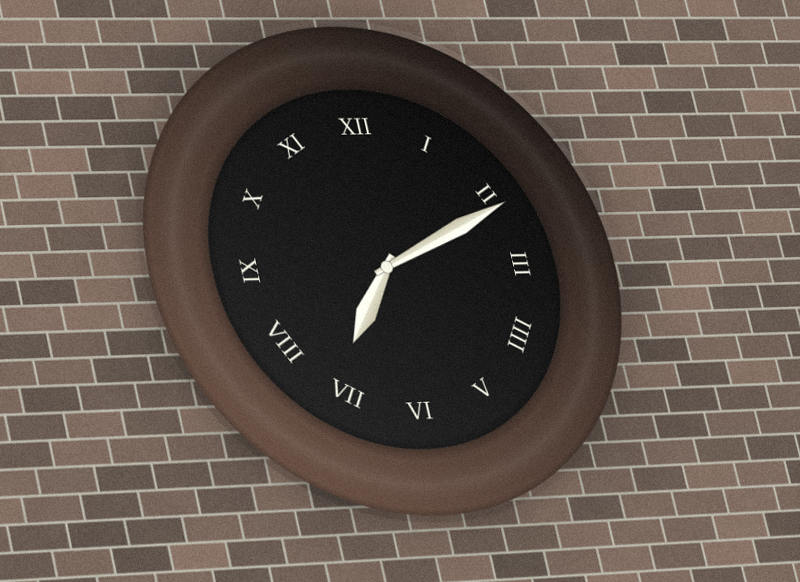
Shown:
7.11
